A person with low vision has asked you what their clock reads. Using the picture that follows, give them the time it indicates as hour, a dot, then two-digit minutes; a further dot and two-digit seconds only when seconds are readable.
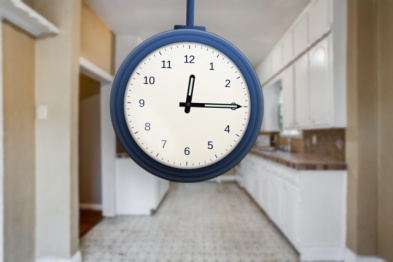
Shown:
12.15
